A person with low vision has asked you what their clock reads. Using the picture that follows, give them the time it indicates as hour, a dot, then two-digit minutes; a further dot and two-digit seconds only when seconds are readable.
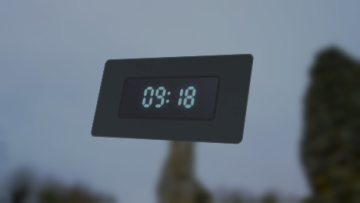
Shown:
9.18
